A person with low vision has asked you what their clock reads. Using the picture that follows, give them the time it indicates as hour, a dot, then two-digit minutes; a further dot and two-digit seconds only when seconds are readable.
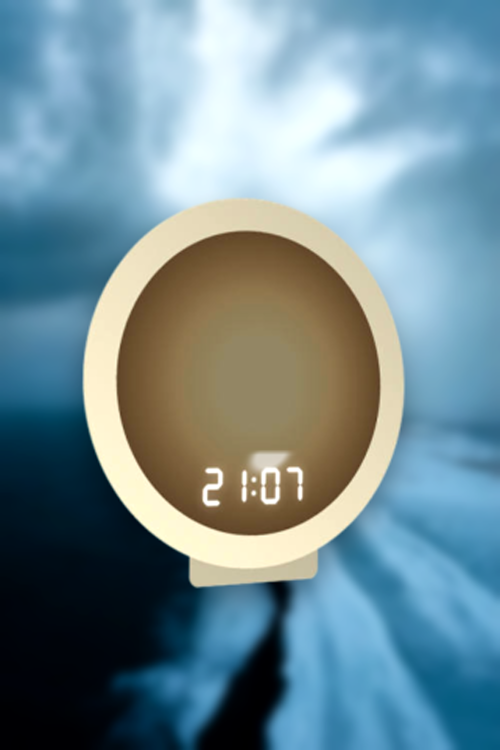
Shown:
21.07
